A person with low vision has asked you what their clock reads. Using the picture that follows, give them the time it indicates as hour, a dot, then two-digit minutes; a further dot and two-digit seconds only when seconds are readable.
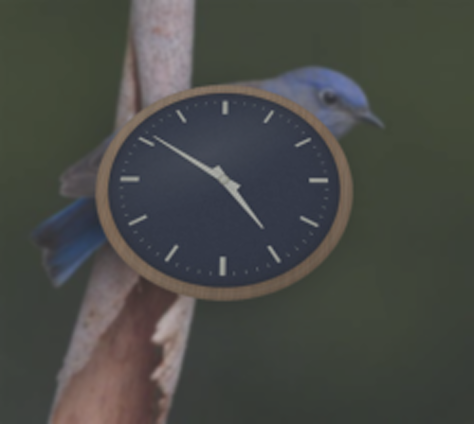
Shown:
4.51
